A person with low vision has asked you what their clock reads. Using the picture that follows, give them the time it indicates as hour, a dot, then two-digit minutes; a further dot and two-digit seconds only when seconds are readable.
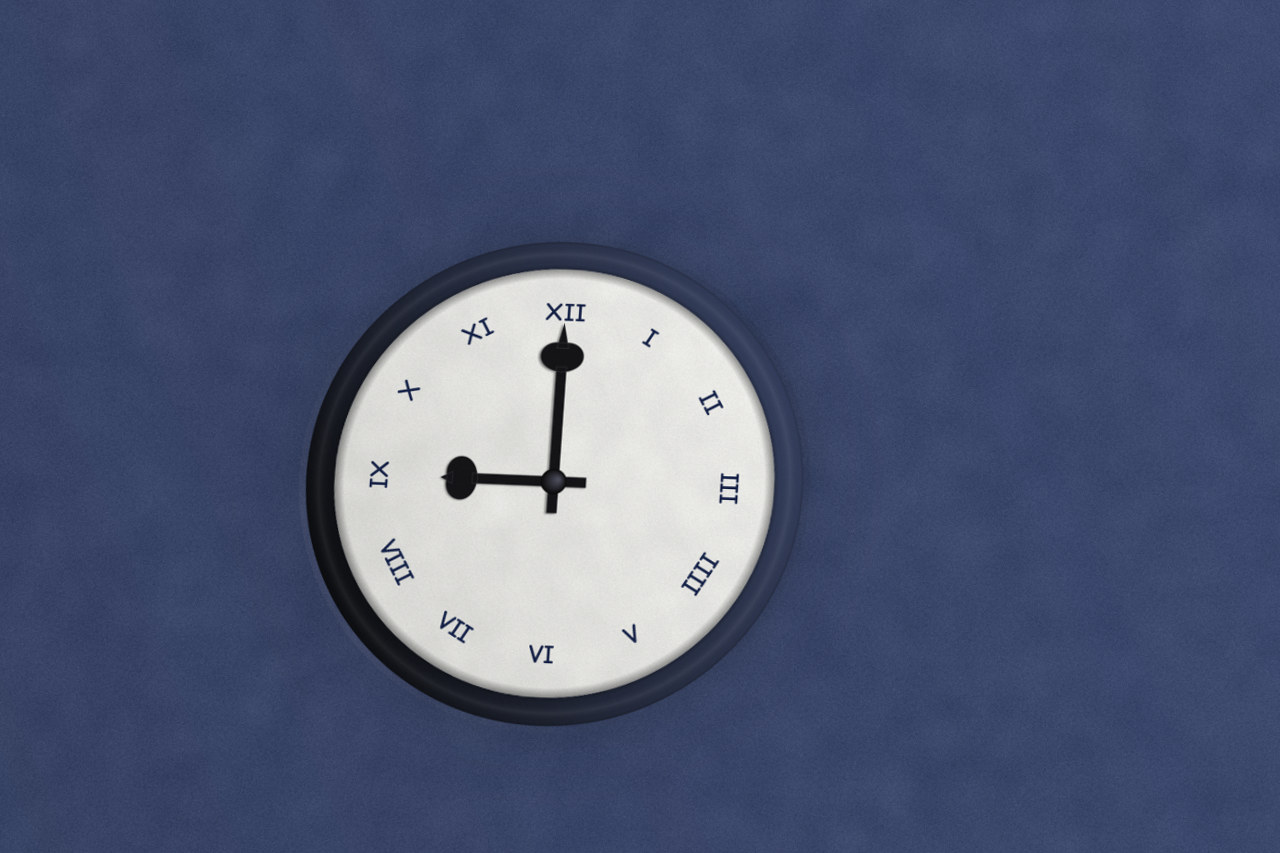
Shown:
9.00
